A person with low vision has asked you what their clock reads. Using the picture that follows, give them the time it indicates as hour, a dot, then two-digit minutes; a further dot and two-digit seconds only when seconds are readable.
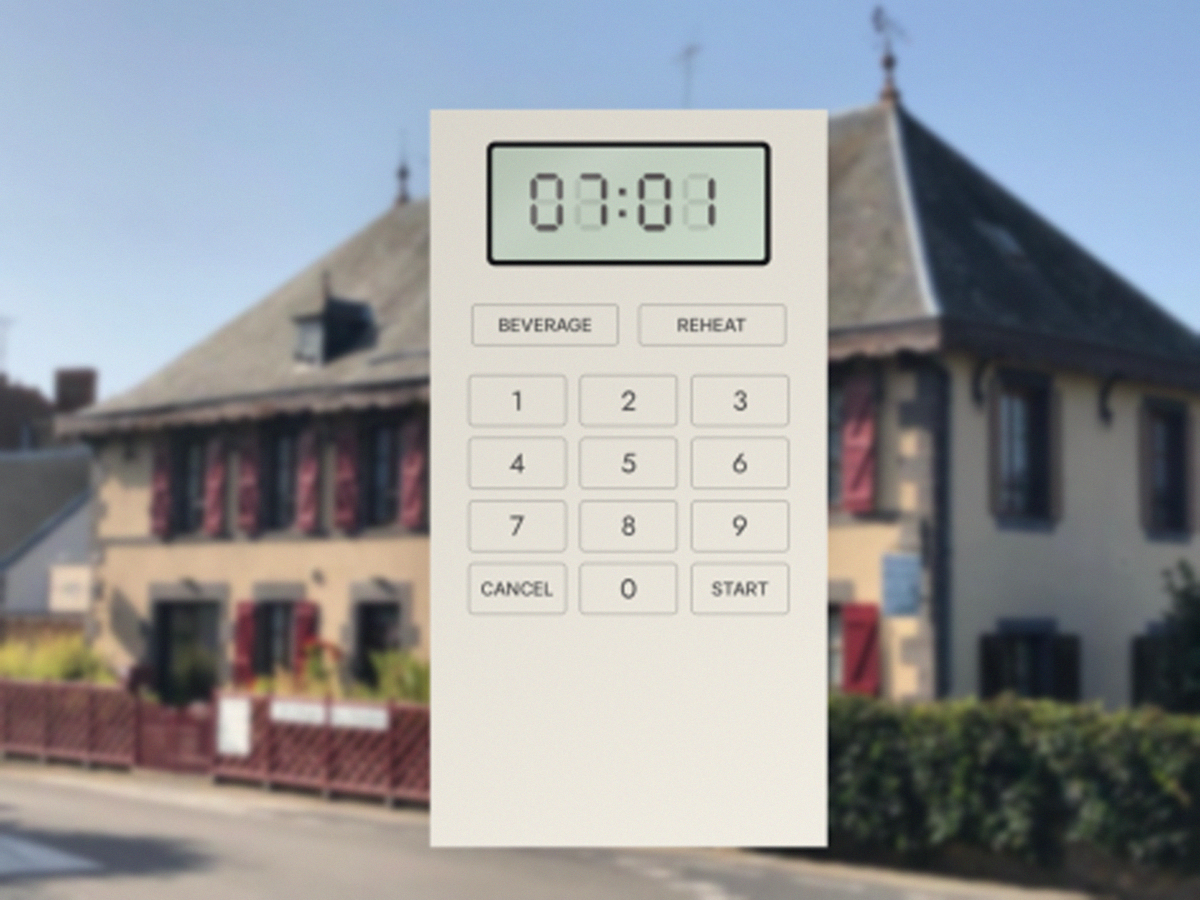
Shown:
7.01
